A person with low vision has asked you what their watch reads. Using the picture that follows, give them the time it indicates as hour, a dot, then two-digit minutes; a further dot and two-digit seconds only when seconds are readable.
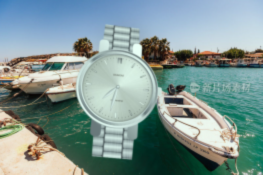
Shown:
7.32
